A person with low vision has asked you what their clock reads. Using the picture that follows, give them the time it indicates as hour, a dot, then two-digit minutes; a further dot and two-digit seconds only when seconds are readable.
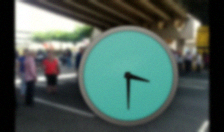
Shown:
3.30
